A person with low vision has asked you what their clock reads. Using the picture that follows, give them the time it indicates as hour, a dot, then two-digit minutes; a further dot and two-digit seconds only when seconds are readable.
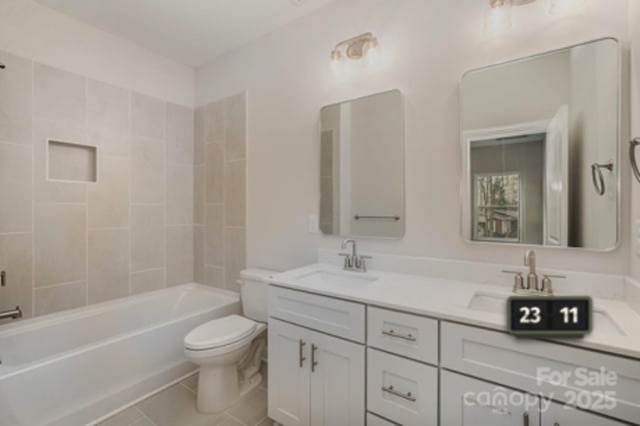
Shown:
23.11
